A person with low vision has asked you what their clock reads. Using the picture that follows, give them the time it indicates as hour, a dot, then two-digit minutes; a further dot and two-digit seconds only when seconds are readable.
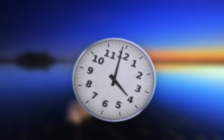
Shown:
3.59
